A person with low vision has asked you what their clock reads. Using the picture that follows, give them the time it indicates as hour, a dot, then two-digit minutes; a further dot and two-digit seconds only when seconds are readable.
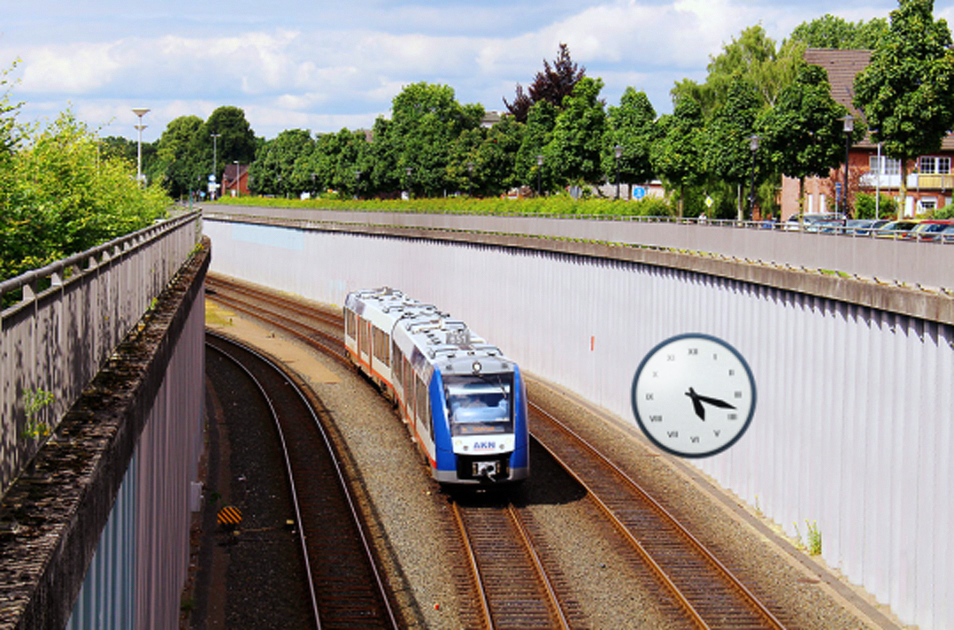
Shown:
5.18
